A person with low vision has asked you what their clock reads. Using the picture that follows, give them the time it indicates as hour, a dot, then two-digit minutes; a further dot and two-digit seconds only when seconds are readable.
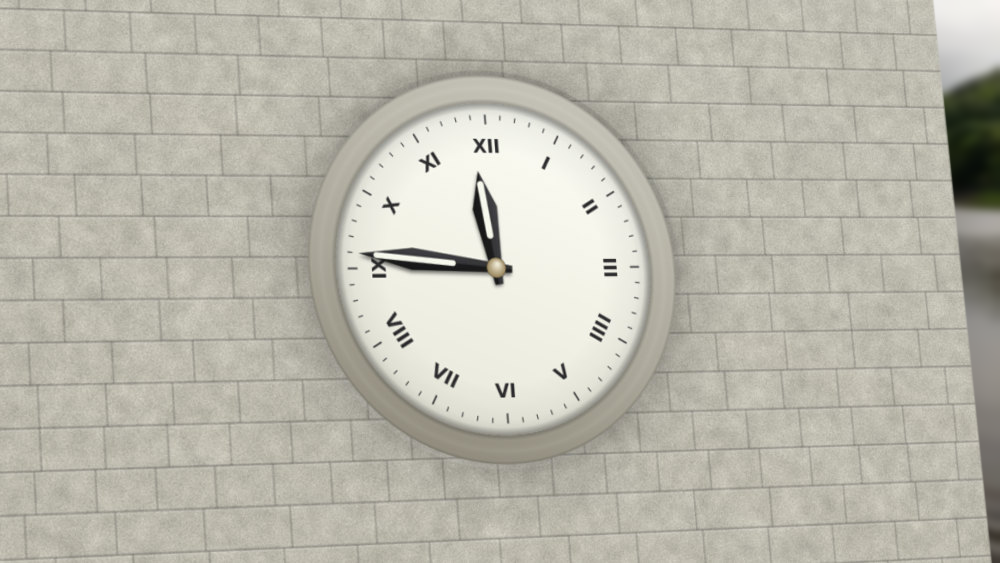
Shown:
11.46
